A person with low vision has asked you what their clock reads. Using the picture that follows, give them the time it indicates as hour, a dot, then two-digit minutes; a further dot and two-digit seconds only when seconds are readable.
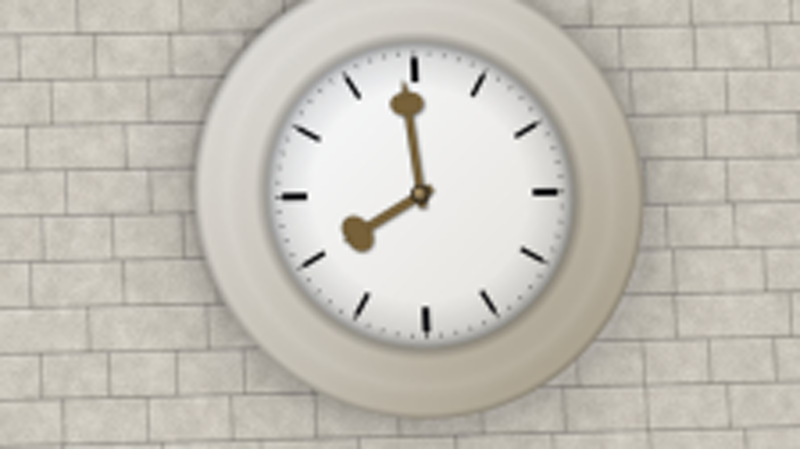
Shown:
7.59
